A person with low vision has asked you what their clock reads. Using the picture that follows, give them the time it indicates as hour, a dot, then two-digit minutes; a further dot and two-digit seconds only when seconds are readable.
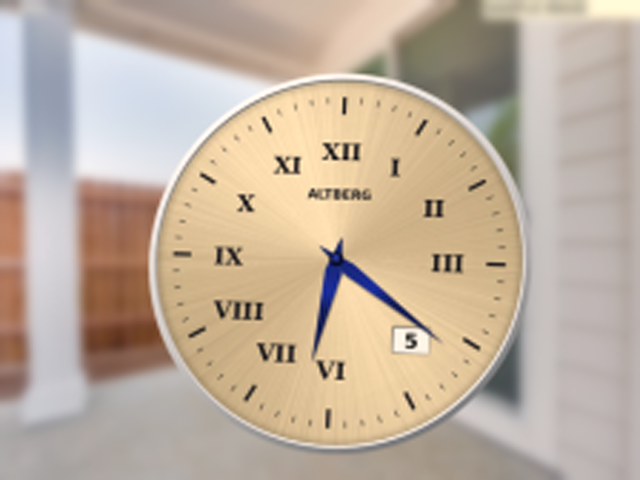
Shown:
6.21
